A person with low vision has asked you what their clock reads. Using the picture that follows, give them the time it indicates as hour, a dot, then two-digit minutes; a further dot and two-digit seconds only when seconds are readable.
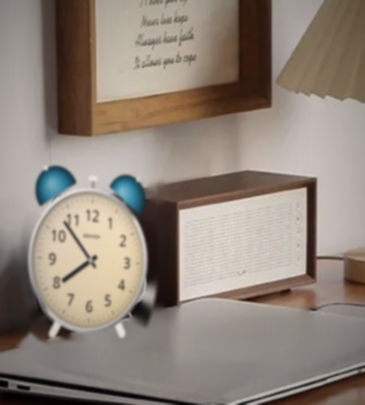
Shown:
7.53
